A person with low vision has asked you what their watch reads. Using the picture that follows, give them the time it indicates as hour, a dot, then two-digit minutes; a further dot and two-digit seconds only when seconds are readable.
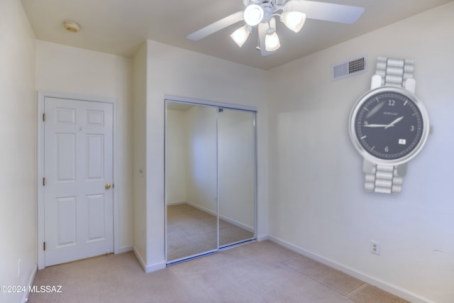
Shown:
1.44
